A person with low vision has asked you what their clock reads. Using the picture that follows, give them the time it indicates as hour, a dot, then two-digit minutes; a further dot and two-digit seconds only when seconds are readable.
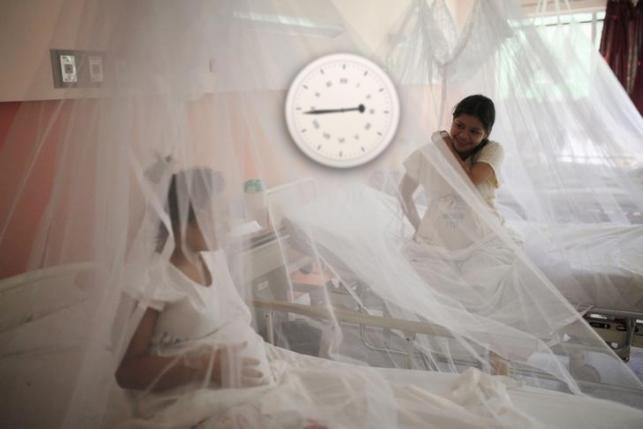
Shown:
2.44
